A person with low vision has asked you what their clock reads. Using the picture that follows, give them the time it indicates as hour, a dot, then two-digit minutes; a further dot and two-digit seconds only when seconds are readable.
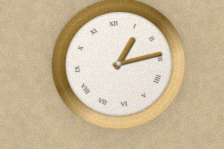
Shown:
1.14
